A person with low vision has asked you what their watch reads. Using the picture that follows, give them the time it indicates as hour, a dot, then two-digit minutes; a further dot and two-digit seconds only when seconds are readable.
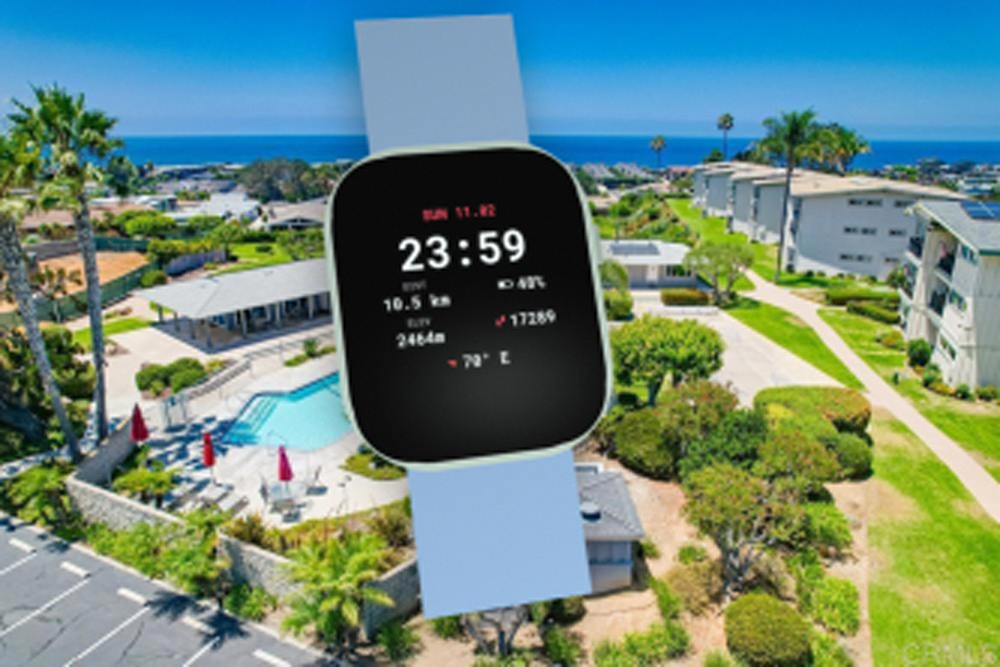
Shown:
23.59
